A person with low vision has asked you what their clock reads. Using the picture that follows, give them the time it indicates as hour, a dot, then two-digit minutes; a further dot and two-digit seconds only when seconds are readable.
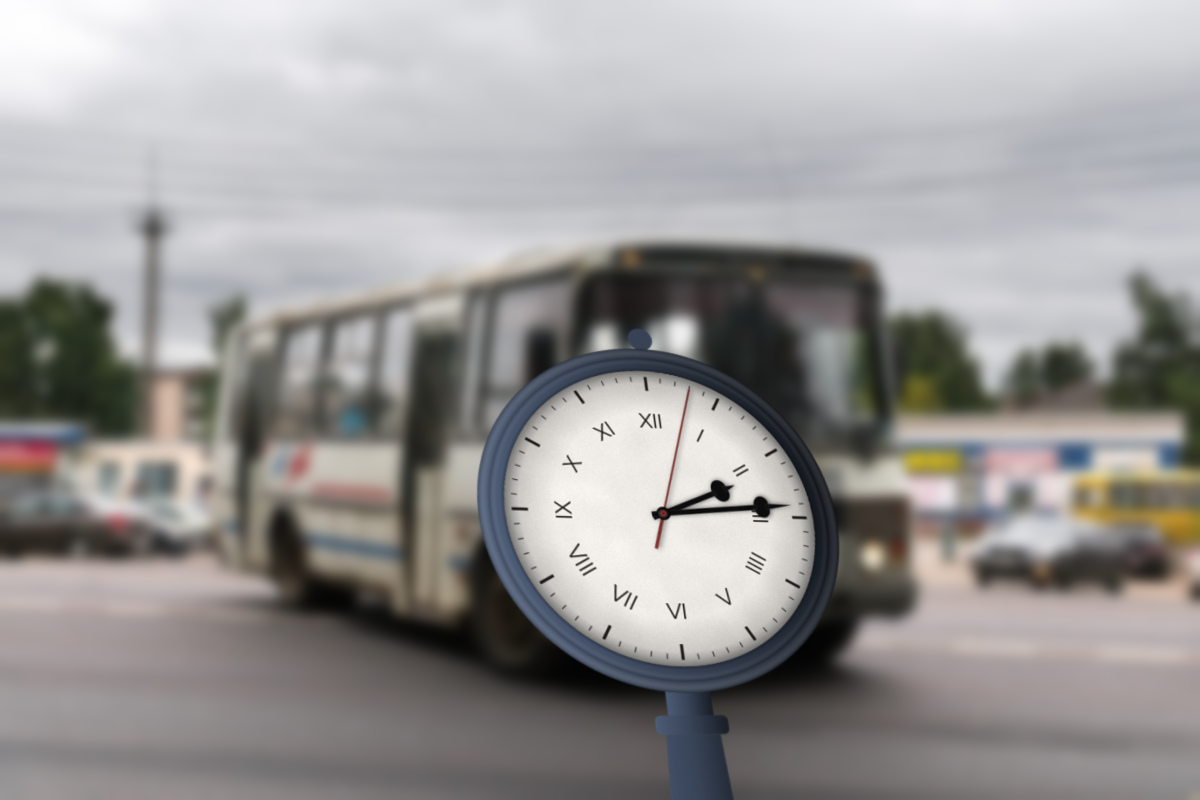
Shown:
2.14.03
